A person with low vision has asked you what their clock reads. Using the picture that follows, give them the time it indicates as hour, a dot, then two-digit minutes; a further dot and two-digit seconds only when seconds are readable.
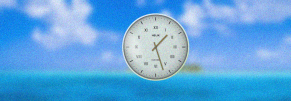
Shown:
1.27
